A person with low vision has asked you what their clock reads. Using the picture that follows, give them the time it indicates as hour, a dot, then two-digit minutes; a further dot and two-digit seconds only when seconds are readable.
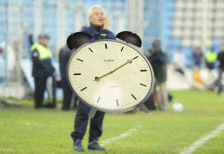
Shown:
8.10
